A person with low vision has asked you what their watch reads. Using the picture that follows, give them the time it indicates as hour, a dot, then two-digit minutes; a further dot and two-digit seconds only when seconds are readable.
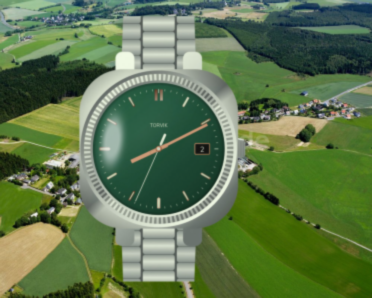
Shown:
8.10.34
